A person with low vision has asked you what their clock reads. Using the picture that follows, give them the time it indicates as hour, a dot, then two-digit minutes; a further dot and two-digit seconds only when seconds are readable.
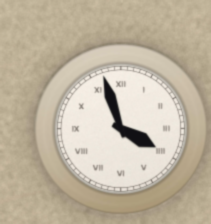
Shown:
3.57
